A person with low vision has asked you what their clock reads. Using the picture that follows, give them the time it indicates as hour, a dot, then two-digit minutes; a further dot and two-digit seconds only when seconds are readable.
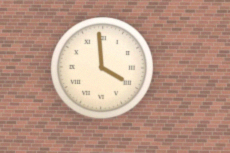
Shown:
3.59
